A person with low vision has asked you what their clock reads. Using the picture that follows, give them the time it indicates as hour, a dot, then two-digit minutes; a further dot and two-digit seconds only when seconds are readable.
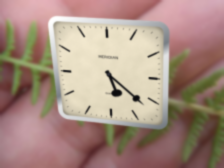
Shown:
5.22
